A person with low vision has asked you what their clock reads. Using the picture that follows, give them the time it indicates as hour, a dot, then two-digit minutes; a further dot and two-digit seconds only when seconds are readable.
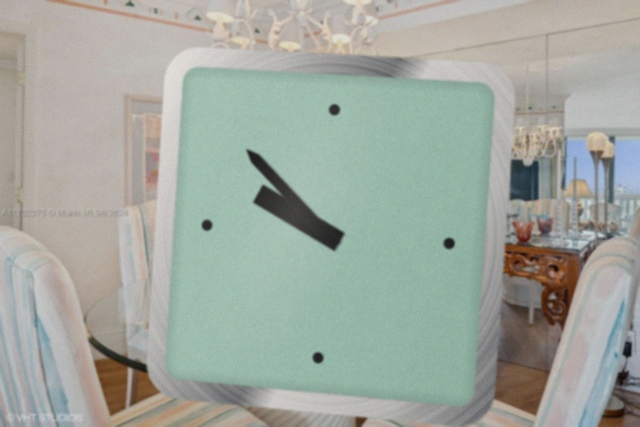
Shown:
9.52
